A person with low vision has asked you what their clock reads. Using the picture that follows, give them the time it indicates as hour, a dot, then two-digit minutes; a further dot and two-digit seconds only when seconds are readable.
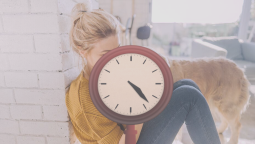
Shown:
4.23
